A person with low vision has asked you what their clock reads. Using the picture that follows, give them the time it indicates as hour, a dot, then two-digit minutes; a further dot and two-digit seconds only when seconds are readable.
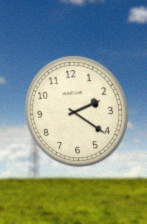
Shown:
2.21
